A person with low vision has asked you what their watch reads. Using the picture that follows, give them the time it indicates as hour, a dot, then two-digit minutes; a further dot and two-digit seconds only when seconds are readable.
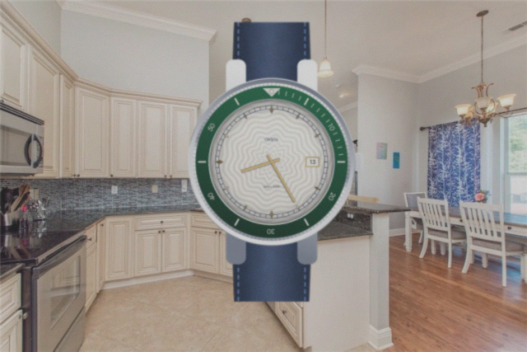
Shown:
8.25
